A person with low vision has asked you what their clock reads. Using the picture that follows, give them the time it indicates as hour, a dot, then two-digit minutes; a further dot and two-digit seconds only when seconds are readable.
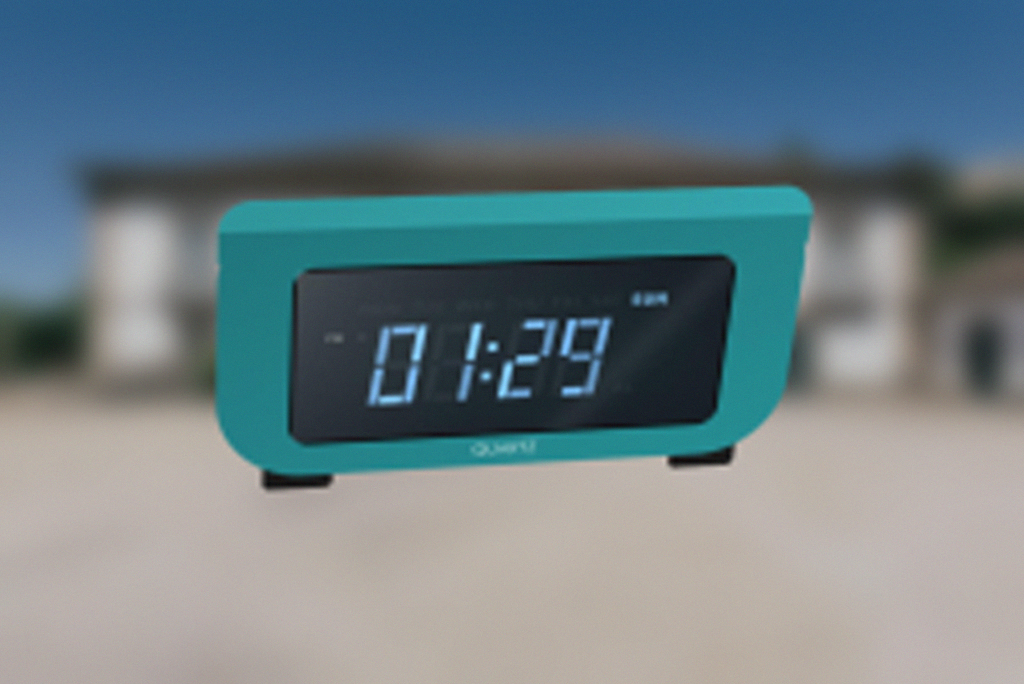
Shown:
1.29
